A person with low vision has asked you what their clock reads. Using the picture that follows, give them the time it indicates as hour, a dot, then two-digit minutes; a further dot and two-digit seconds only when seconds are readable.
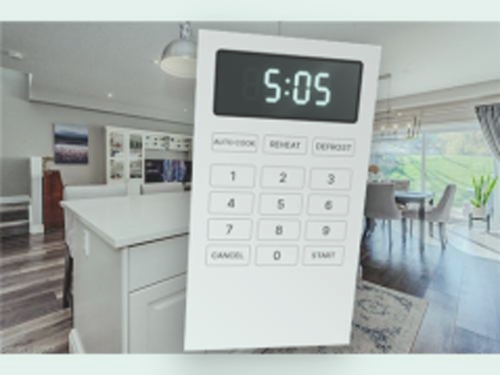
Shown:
5.05
